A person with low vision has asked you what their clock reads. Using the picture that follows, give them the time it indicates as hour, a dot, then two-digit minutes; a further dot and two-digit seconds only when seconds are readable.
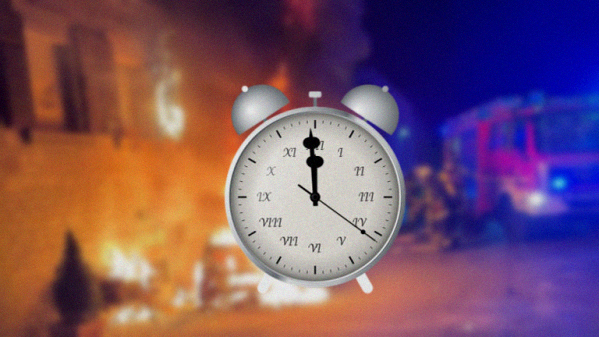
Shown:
11.59.21
